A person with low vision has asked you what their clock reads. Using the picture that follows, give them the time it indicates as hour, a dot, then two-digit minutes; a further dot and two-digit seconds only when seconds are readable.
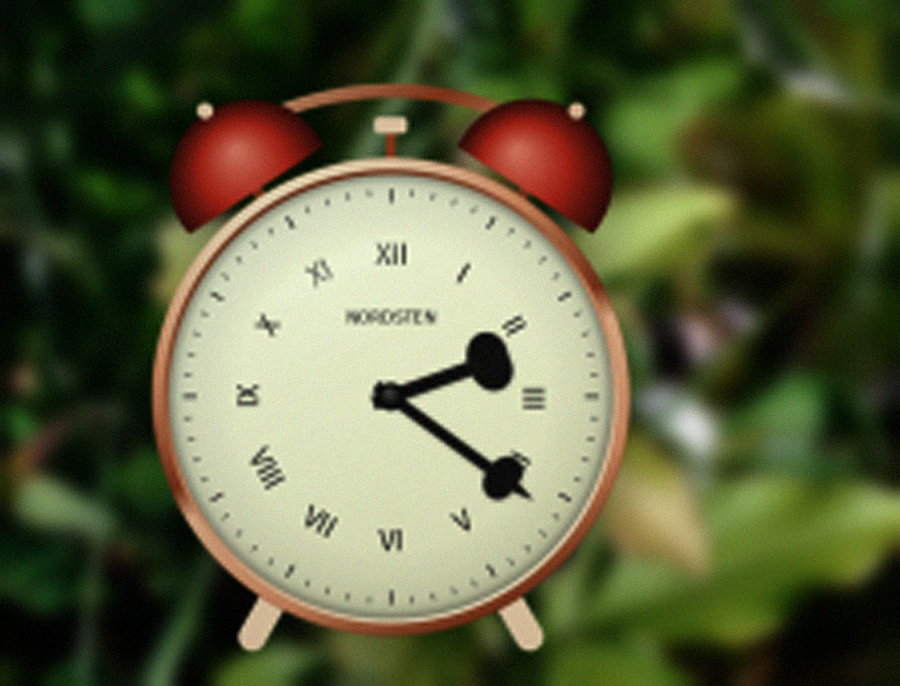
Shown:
2.21
